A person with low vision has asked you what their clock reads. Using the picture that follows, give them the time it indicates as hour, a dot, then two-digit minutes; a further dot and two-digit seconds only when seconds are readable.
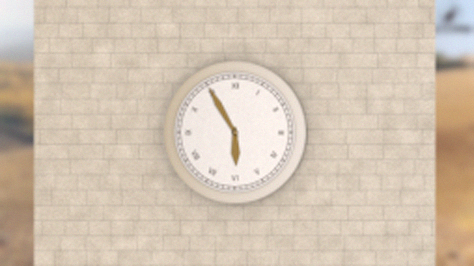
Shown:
5.55
